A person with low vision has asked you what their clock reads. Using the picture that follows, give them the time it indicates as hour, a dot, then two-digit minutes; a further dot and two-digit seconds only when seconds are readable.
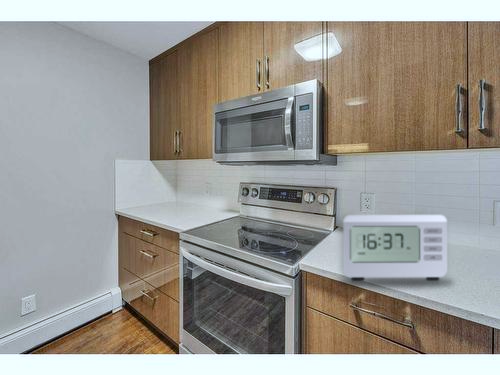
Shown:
16.37
